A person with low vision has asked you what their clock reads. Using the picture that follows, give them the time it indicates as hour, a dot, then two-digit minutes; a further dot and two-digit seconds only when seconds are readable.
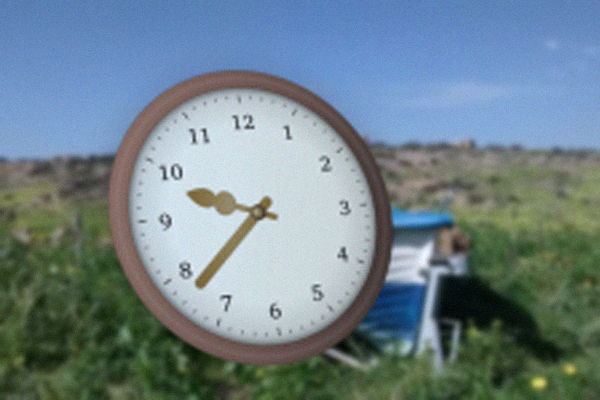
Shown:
9.38
